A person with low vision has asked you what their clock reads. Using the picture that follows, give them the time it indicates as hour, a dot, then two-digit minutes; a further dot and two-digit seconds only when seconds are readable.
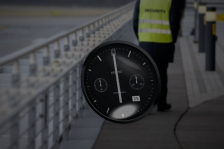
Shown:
6.00
